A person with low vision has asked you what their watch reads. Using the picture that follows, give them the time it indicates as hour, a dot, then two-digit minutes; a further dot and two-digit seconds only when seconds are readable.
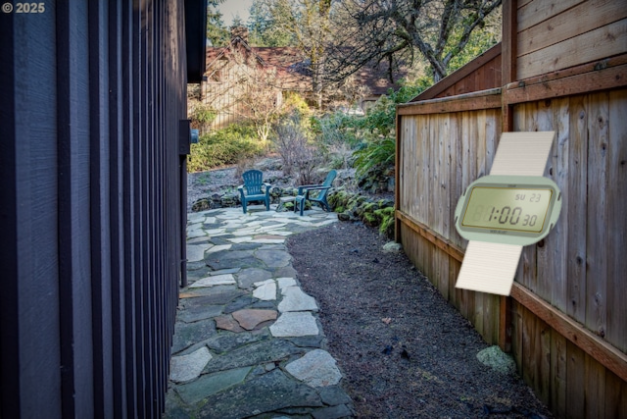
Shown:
1.00.30
